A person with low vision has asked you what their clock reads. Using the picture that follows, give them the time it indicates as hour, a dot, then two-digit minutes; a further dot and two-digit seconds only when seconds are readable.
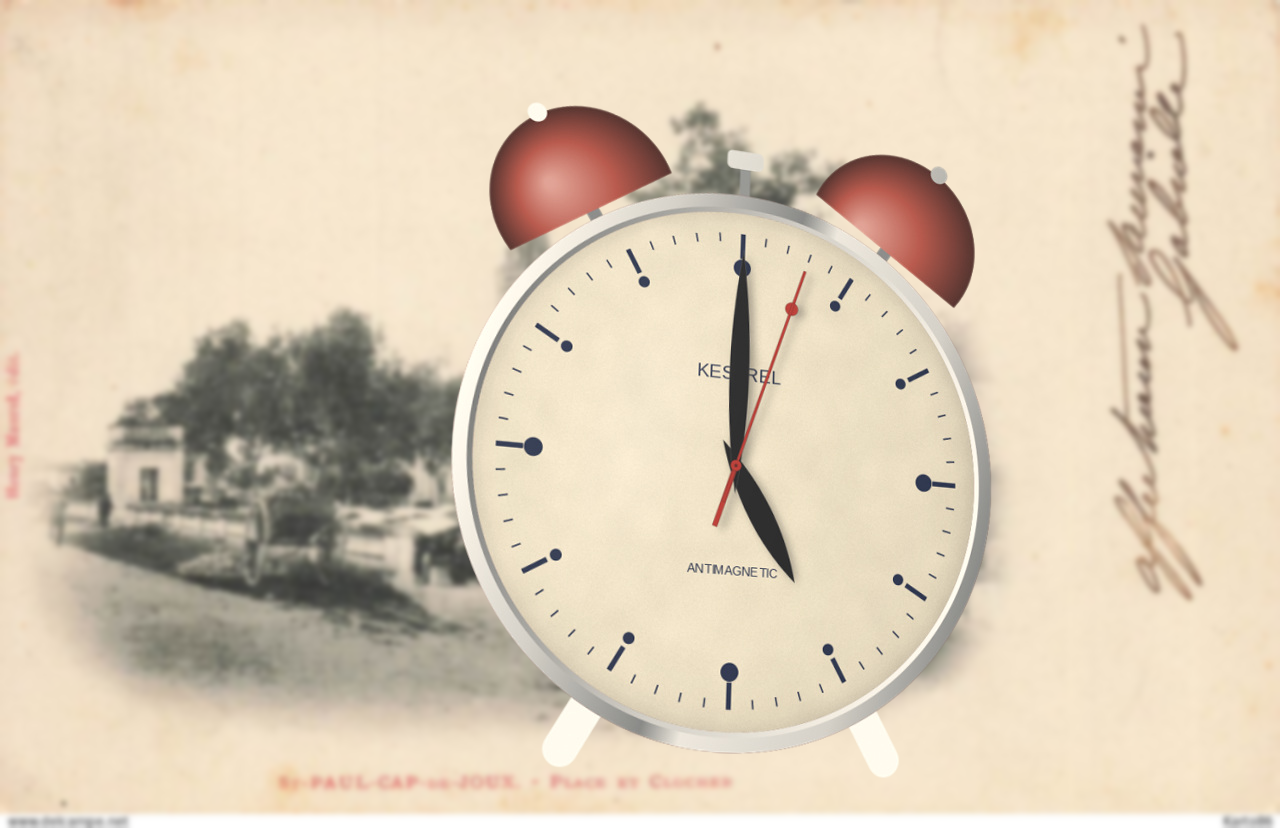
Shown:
5.00.03
